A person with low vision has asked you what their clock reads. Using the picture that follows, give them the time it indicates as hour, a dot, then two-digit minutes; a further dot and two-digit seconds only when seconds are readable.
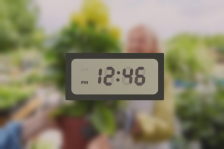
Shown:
12.46
